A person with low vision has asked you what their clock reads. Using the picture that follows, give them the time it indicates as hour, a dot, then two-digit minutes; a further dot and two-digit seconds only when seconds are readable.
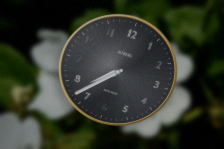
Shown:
7.37
